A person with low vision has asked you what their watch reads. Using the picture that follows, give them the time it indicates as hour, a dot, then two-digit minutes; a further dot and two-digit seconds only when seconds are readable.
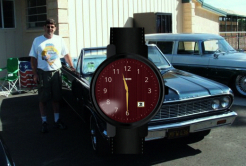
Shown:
11.30
